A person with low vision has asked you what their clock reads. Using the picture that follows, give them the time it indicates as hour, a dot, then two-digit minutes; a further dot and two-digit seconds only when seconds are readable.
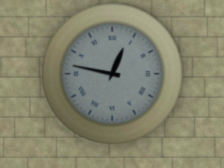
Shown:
12.47
